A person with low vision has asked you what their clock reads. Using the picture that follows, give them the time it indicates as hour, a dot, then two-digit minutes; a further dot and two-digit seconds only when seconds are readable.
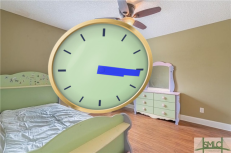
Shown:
3.16
